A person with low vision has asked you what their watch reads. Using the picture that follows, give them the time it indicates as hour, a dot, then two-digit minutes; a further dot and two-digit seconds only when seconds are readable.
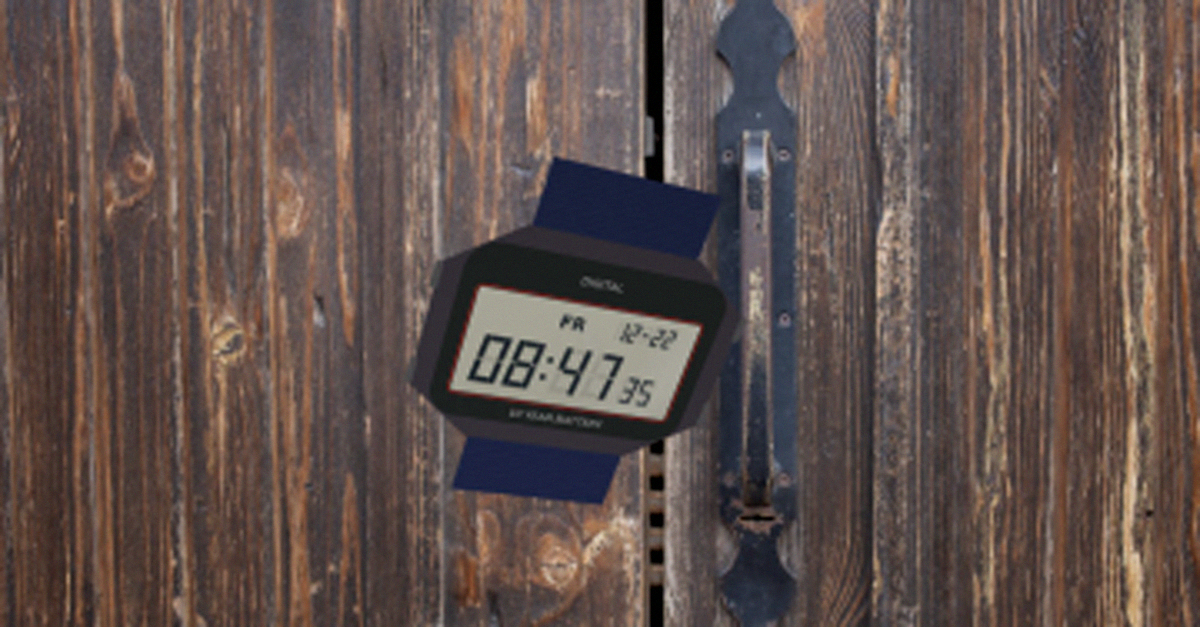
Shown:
8.47.35
